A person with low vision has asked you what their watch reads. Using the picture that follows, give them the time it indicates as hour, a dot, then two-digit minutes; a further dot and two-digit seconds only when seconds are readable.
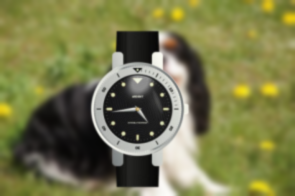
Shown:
4.44
